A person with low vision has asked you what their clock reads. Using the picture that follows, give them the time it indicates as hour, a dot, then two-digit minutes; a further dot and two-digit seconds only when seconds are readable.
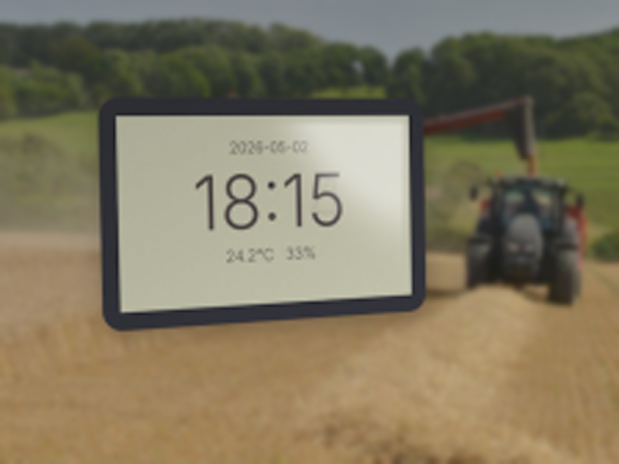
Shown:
18.15
